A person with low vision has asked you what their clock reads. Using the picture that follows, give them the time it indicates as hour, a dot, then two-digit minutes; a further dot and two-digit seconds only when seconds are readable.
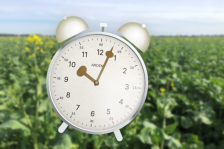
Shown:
10.03
